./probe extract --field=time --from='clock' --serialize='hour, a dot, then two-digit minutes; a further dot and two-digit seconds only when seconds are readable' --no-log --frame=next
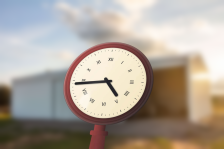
4.44
